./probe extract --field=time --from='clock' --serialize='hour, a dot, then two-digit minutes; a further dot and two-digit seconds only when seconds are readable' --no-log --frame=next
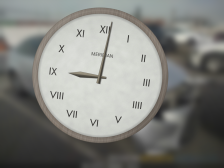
9.01
